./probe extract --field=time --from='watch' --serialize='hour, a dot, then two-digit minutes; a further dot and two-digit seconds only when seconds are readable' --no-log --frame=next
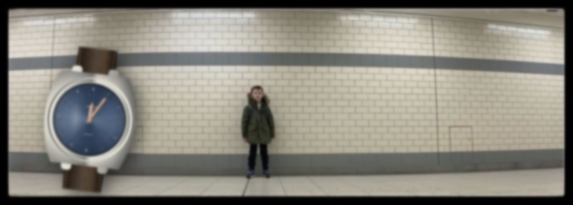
12.05
